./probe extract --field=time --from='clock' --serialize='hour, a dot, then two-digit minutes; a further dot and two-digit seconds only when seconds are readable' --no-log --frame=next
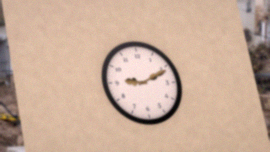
9.11
